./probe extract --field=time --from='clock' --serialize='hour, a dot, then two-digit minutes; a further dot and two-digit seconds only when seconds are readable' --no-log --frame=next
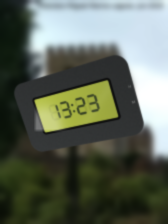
13.23
